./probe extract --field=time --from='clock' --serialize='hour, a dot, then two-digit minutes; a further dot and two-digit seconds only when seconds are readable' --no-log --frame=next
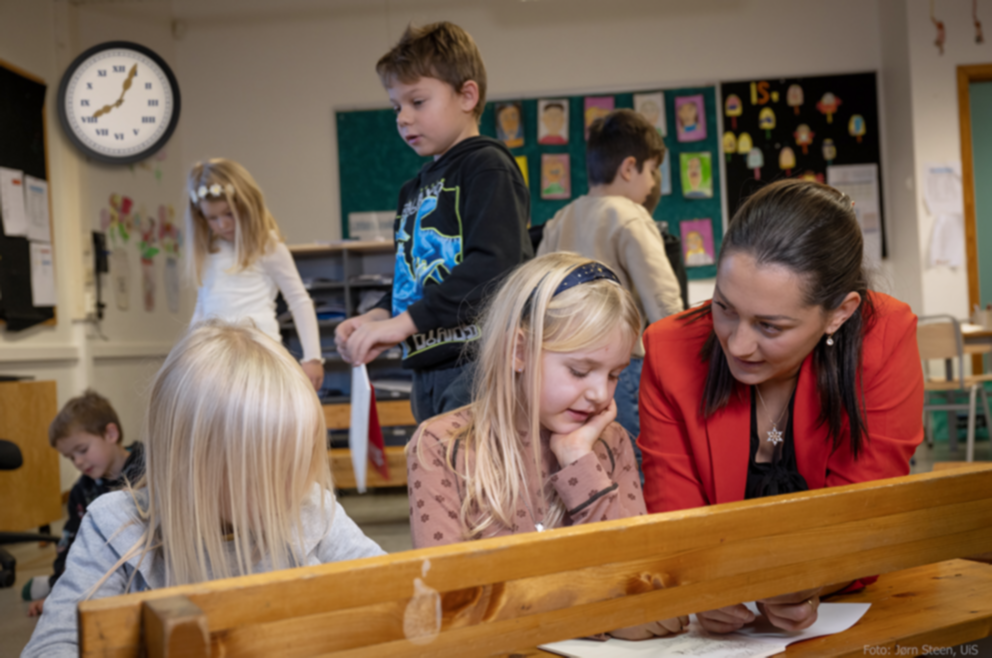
8.04
